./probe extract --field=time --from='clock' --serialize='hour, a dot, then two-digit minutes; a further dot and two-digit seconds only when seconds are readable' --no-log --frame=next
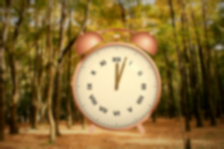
12.03
